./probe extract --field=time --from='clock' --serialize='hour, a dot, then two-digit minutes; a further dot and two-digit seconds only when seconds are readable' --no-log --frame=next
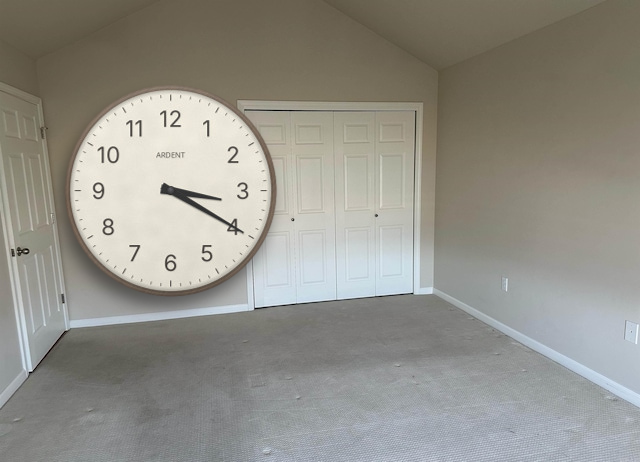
3.20
